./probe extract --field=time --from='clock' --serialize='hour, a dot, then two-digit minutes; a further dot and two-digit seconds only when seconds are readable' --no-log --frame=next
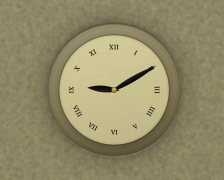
9.10
